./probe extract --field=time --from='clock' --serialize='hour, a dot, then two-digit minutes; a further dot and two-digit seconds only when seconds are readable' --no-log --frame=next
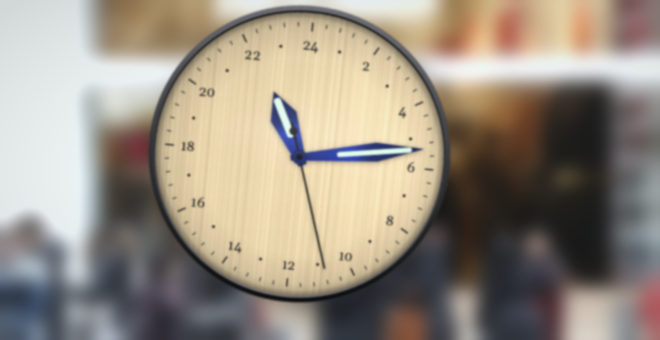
22.13.27
